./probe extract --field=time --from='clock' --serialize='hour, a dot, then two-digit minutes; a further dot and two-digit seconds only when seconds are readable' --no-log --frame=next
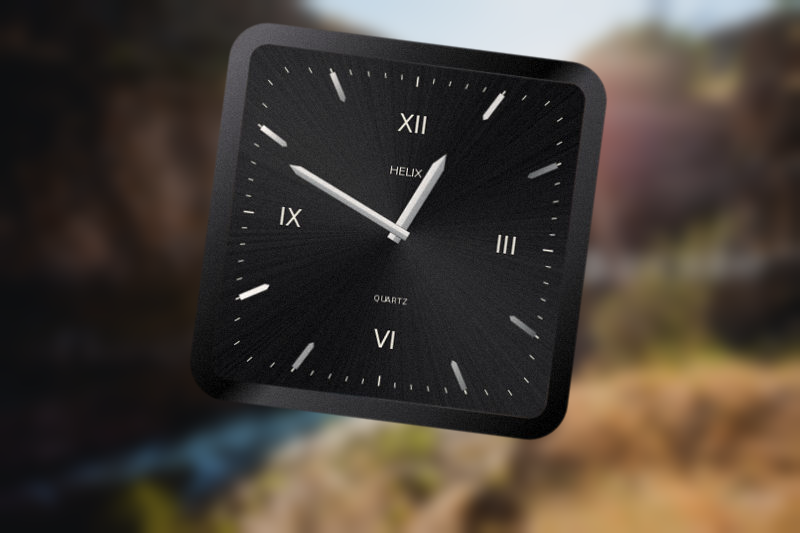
12.49
